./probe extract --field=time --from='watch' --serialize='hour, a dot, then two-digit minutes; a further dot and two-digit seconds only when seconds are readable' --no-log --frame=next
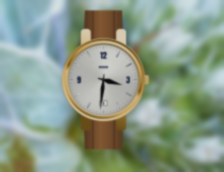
3.31
